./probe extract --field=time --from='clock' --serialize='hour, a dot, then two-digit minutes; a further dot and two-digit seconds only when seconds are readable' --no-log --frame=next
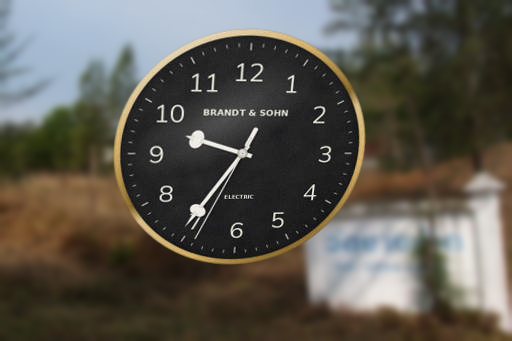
9.35.34
